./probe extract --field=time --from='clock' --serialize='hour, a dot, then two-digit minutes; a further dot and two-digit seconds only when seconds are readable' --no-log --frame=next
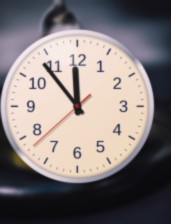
11.53.38
